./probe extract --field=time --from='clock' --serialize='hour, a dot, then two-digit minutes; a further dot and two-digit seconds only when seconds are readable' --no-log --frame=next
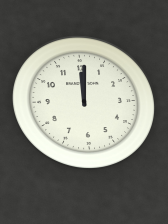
12.01
